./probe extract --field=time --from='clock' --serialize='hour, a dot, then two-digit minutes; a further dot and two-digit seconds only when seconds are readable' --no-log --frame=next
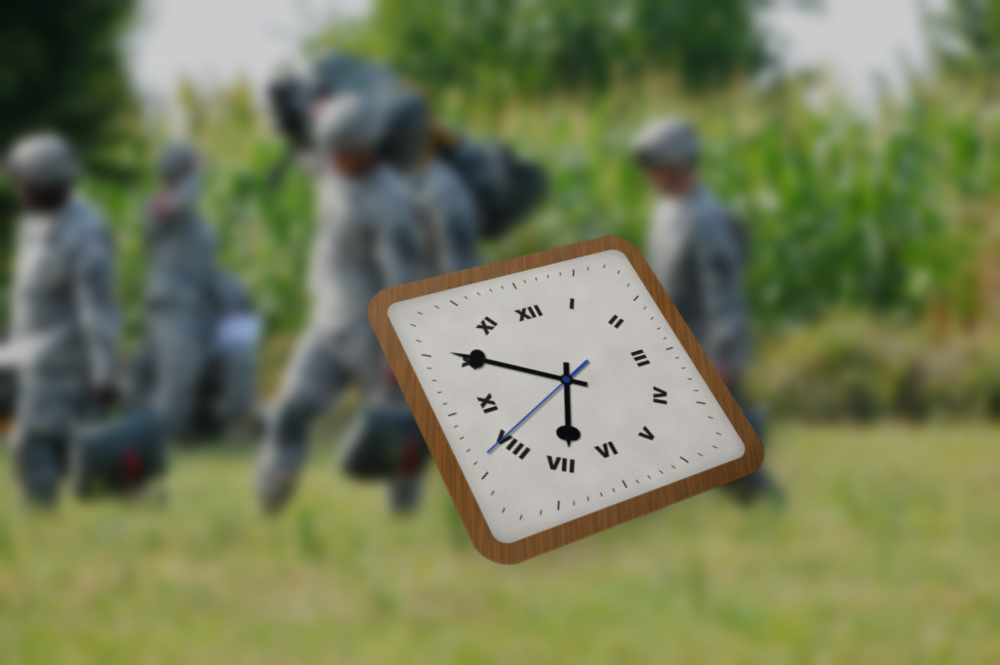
6.50.41
